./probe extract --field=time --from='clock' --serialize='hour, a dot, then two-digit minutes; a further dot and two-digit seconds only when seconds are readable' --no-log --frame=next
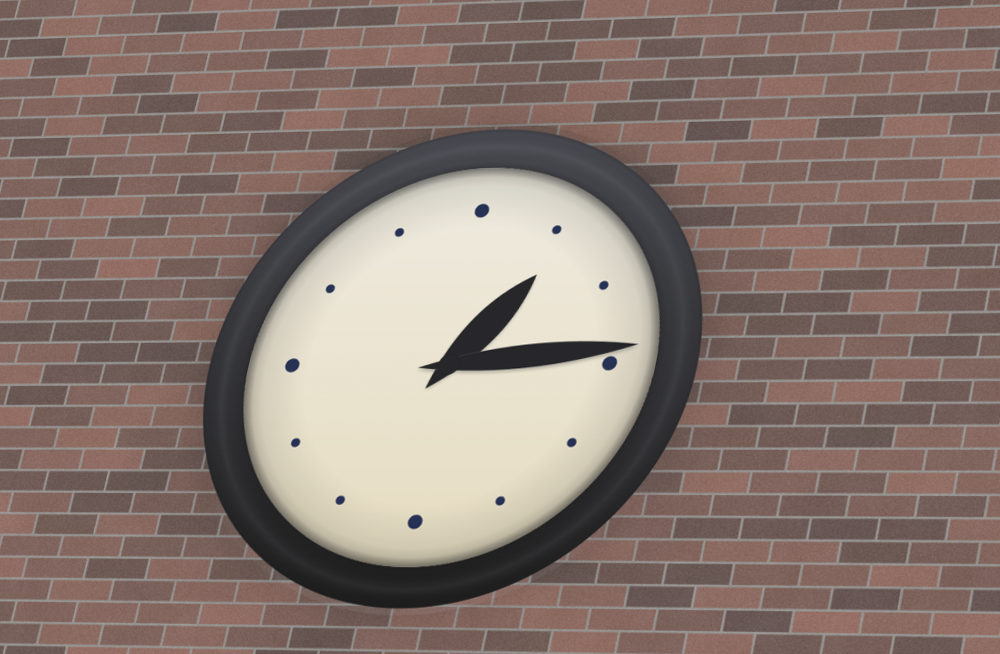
1.14
